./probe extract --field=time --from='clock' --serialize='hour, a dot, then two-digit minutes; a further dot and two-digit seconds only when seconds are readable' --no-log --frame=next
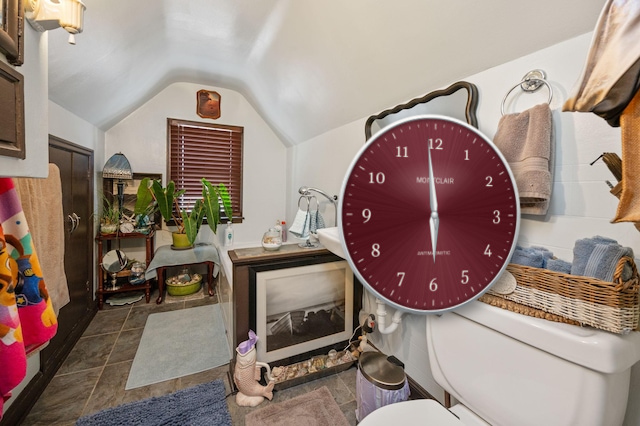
5.59
